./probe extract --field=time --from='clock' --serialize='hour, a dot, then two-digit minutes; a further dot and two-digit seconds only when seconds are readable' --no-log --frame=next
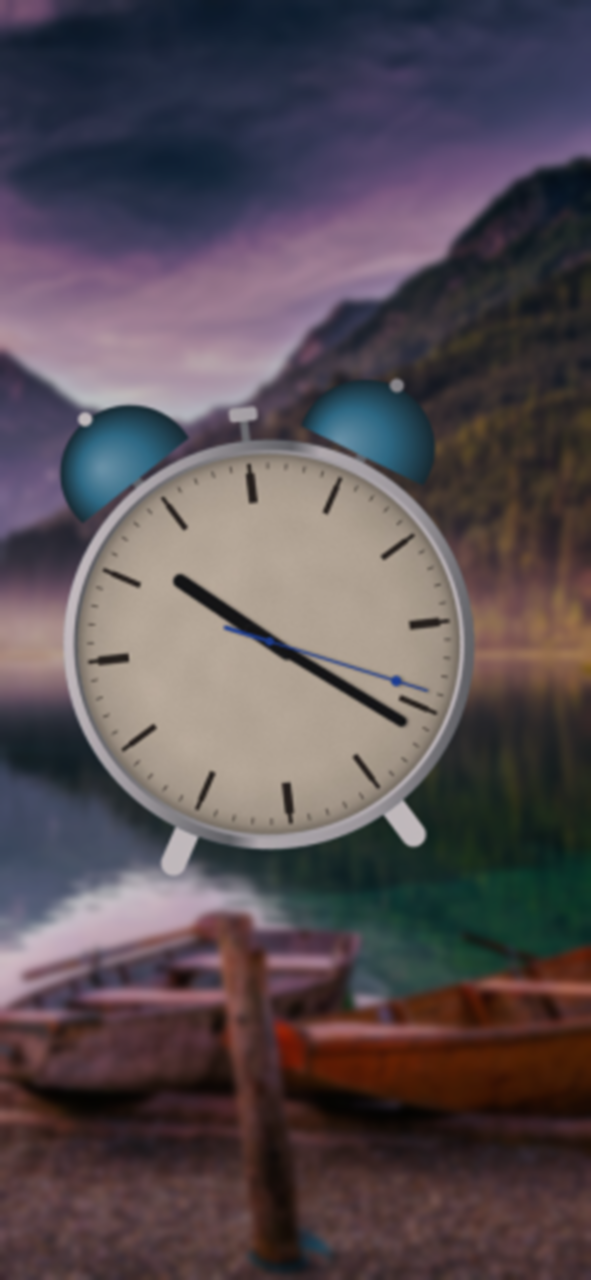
10.21.19
